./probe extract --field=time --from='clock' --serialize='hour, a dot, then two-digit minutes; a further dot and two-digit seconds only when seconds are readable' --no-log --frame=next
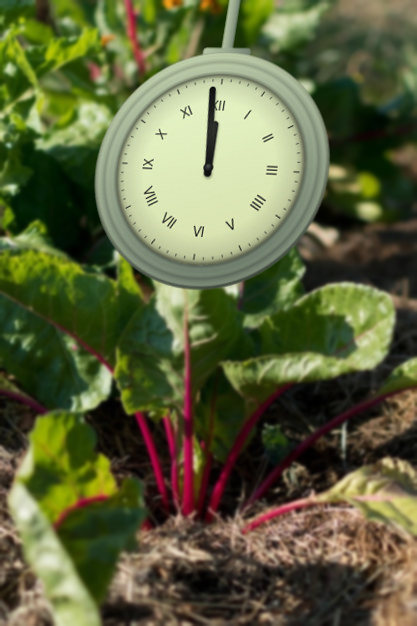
11.59
